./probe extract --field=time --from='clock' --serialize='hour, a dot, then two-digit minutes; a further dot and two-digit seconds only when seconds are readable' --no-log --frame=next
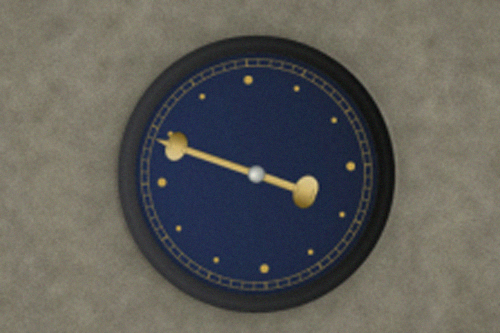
3.49
